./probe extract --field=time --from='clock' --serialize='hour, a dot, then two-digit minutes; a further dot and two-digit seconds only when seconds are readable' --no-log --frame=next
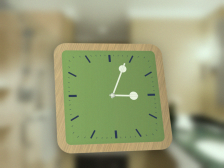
3.04
